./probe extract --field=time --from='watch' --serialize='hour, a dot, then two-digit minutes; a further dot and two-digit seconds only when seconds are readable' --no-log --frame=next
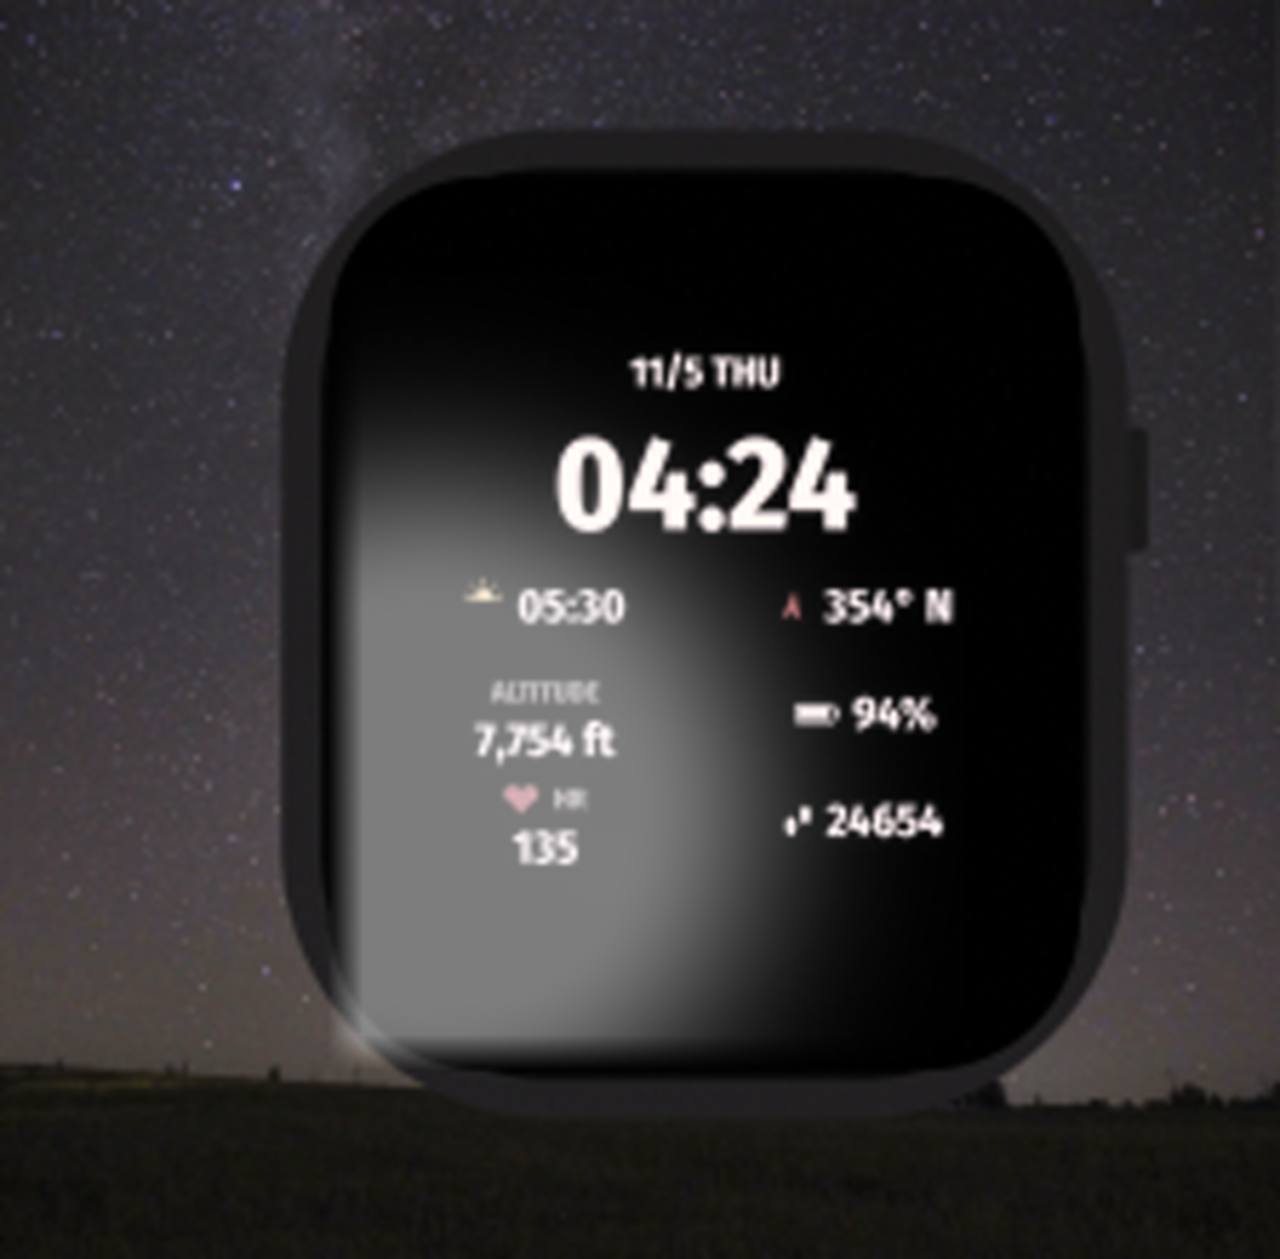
4.24
